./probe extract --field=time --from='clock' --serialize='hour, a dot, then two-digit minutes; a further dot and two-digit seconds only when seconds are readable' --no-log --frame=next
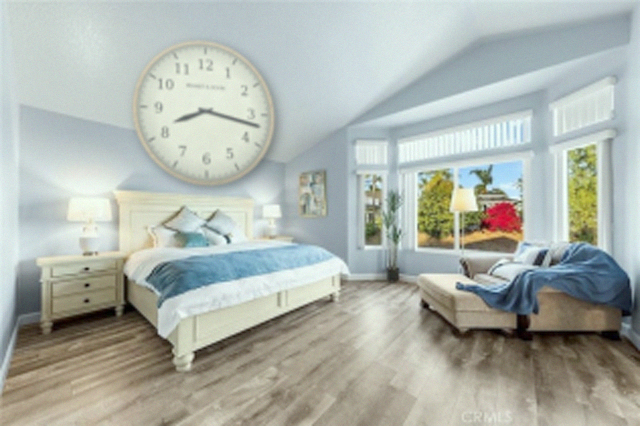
8.17
